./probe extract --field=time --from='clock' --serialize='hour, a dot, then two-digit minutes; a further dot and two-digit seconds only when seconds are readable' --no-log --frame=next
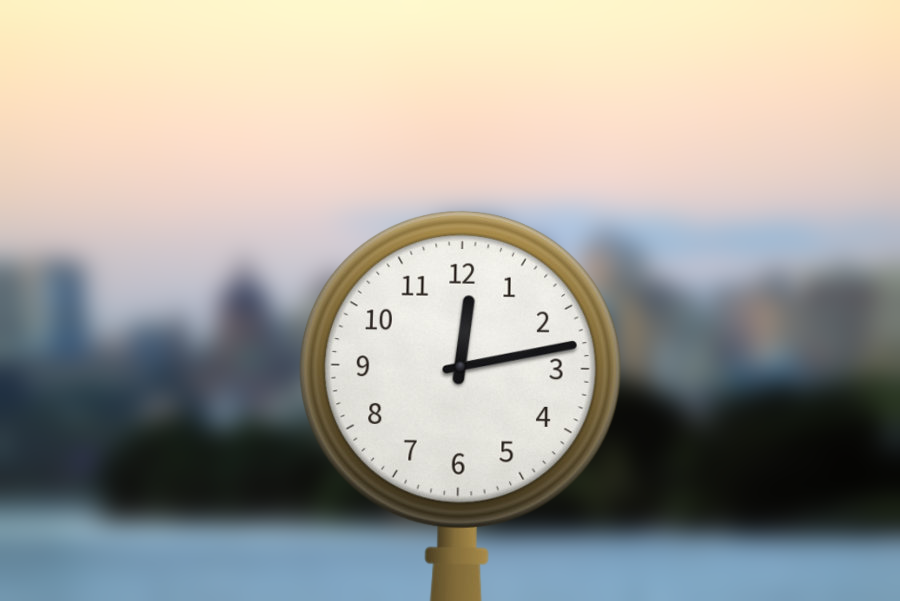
12.13
